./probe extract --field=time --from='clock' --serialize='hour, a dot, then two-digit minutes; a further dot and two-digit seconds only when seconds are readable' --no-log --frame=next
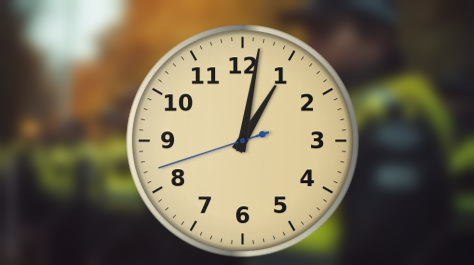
1.01.42
